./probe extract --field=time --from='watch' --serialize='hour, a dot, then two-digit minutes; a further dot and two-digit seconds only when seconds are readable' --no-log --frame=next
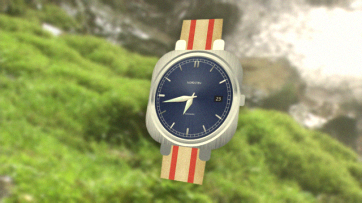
6.43
